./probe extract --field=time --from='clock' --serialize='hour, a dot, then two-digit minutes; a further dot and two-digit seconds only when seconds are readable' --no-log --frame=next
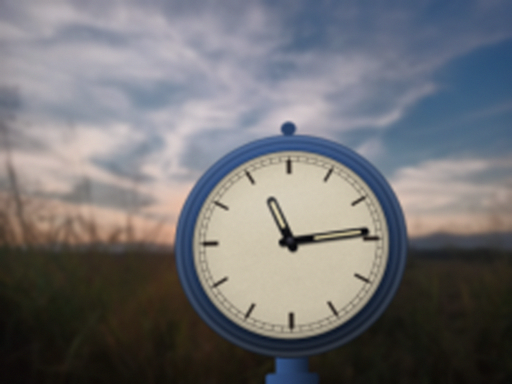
11.14
